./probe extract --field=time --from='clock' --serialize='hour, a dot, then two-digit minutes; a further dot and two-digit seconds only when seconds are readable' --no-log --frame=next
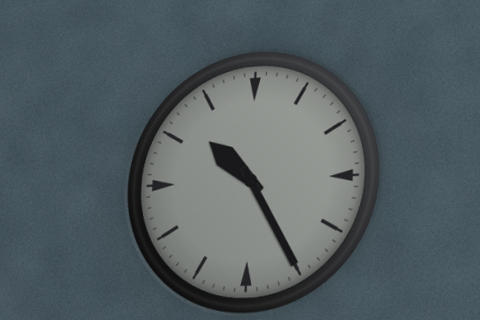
10.25
